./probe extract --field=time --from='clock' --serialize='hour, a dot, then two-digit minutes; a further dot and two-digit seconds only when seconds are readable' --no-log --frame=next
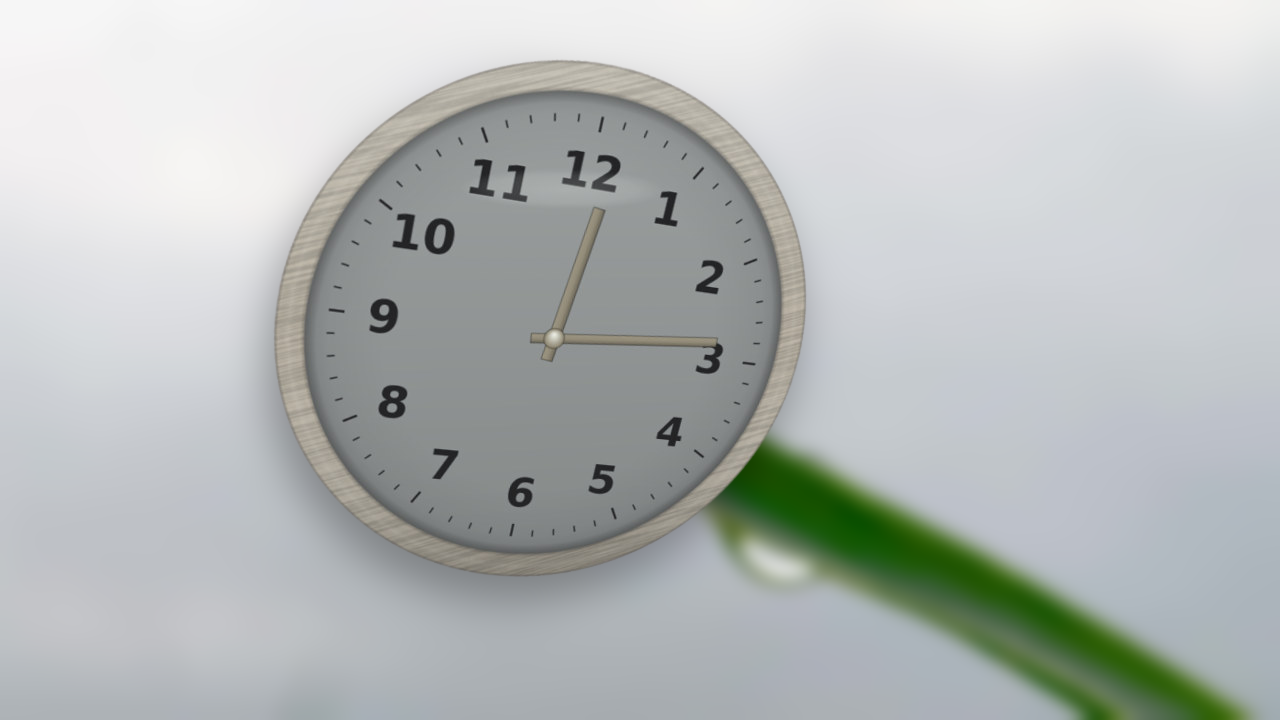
12.14
